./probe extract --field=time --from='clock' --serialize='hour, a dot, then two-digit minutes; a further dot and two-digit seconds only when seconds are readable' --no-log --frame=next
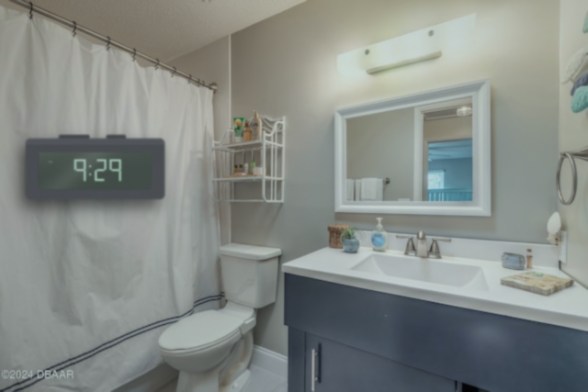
9.29
